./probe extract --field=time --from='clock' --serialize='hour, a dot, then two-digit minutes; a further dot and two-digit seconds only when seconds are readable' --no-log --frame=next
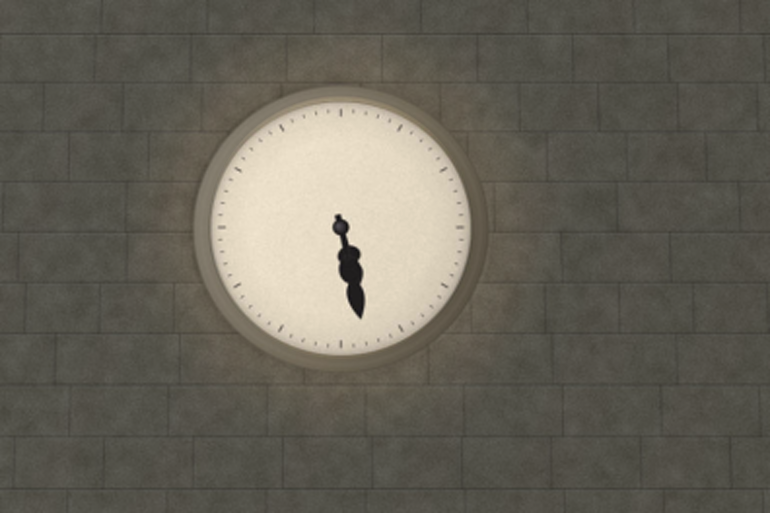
5.28
